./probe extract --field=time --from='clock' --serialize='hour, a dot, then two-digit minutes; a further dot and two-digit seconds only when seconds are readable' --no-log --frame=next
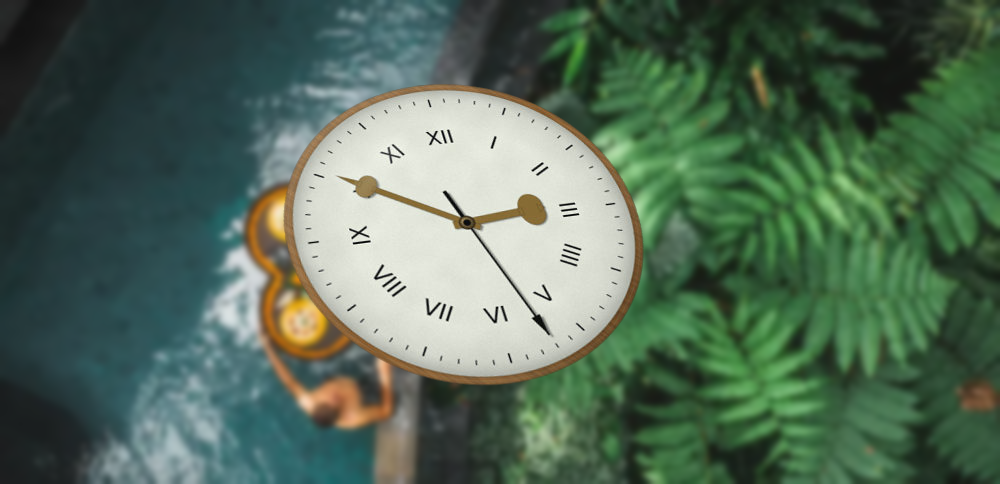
2.50.27
